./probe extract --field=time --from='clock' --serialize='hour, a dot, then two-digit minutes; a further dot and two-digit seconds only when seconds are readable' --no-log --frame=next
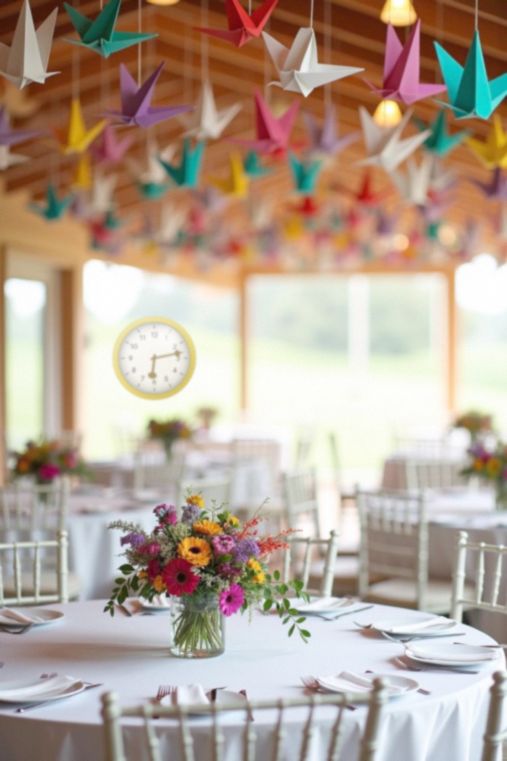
6.13
